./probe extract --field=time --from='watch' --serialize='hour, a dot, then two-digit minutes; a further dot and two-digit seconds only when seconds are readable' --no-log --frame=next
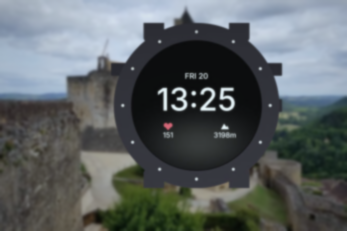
13.25
